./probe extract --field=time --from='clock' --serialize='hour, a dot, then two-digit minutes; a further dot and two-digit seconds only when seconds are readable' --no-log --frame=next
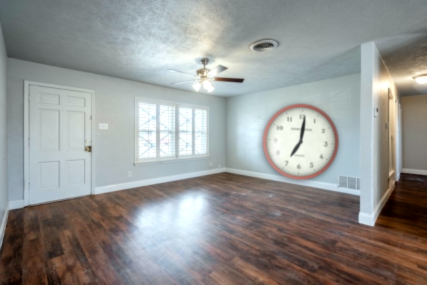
7.01
